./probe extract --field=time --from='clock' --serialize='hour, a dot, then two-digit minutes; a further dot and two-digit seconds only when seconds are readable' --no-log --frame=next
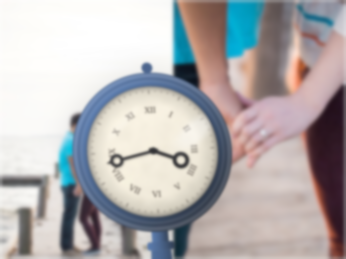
3.43
